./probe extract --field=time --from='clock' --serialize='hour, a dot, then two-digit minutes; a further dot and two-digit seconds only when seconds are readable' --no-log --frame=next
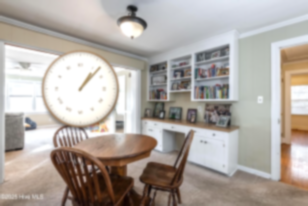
1.07
